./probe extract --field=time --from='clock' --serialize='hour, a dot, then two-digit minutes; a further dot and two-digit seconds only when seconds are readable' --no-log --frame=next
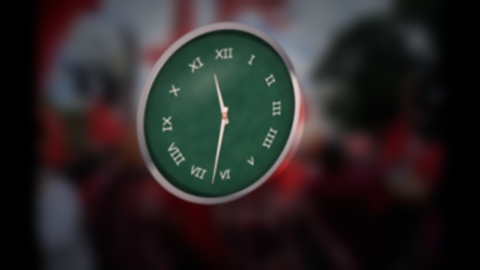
11.32
